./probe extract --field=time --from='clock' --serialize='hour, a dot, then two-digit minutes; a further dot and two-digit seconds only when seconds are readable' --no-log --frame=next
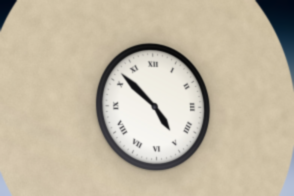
4.52
